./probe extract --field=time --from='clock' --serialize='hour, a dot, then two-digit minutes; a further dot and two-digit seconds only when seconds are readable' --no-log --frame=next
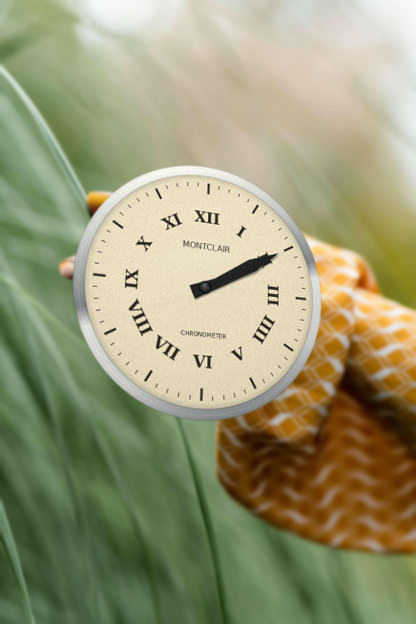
2.10
